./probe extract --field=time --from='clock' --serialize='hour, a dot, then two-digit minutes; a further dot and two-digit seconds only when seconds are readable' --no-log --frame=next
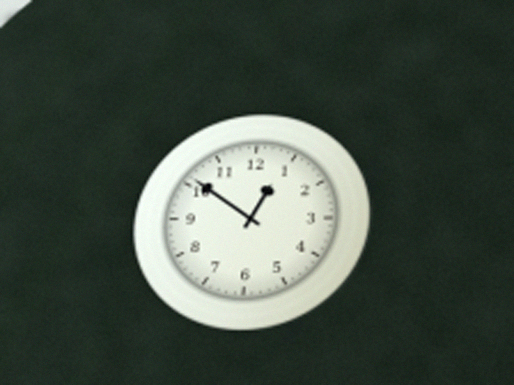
12.51
